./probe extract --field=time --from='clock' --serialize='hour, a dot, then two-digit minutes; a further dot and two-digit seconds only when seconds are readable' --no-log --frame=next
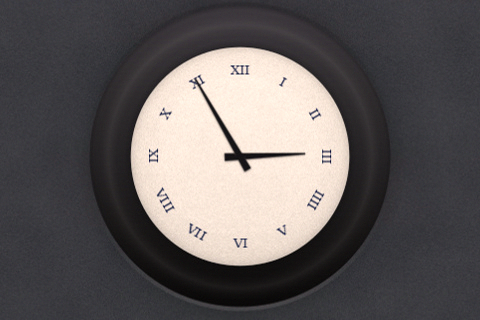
2.55
